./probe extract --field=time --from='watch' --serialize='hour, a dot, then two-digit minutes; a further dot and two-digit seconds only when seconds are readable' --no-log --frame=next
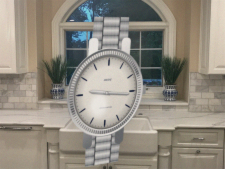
9.16
